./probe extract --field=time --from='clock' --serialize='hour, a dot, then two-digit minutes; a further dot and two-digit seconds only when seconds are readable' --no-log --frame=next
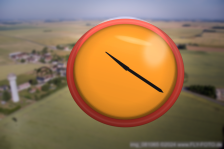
10.21
